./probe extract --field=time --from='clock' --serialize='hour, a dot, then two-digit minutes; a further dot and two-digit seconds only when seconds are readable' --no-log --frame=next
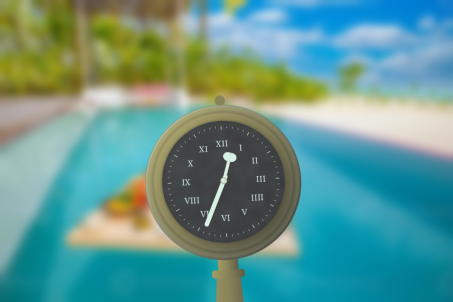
12.34
